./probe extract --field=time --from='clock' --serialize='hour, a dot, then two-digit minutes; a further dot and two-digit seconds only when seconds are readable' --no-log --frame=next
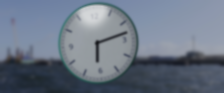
6.13
